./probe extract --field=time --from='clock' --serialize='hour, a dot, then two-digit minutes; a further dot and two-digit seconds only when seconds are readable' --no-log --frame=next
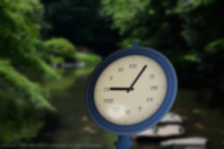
9.05
